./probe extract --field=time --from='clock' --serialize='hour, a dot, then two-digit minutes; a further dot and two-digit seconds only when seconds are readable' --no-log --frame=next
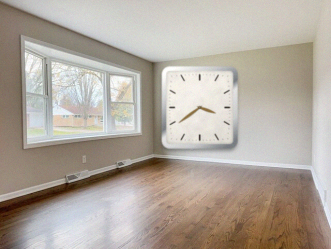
3.39
